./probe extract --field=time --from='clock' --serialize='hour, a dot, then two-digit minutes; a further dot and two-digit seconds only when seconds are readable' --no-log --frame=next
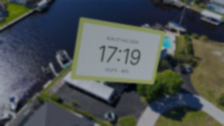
17.19
